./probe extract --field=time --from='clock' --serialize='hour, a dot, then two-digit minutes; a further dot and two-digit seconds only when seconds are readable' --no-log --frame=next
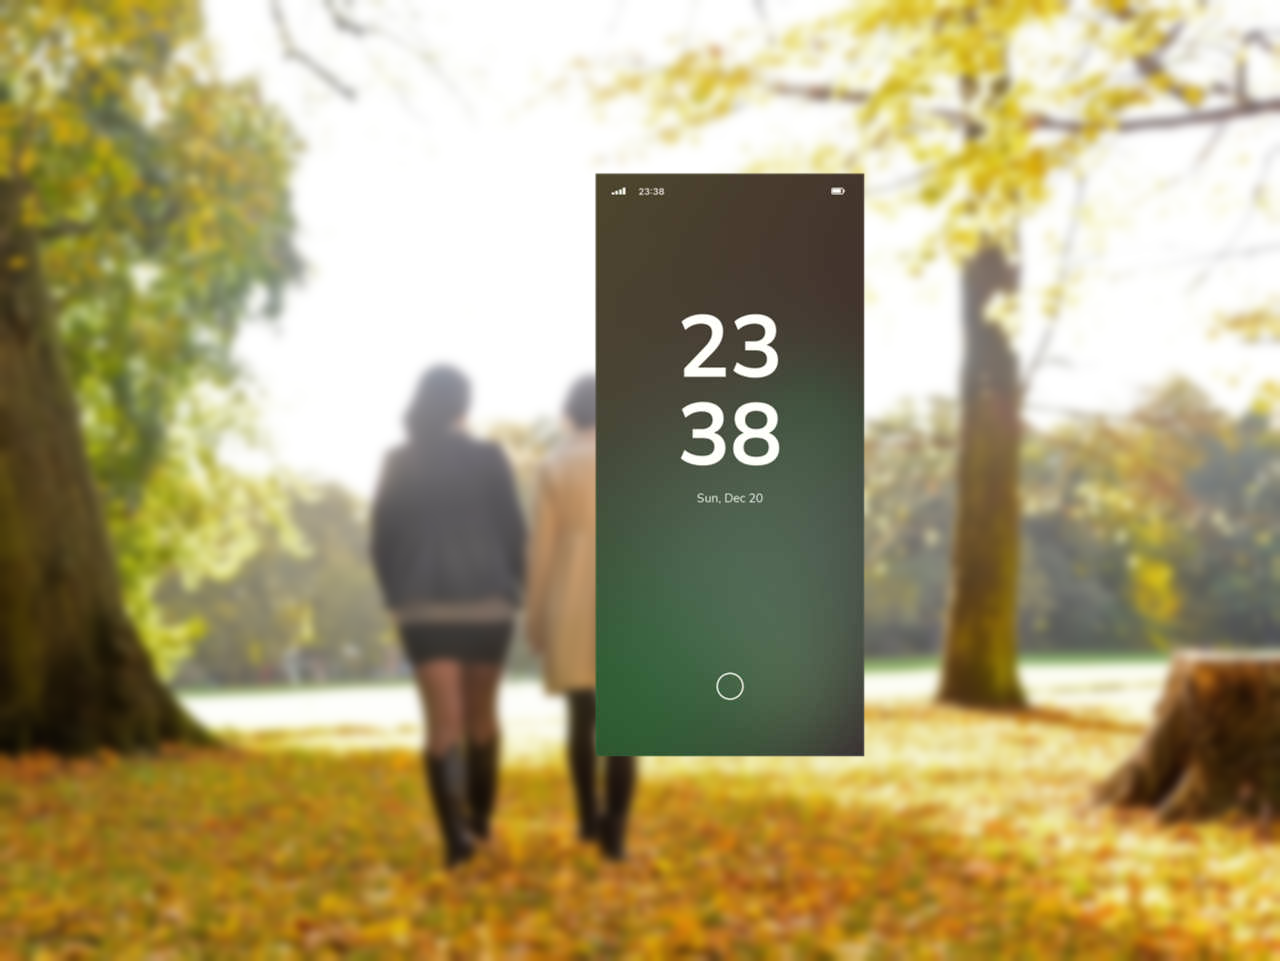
23.38
